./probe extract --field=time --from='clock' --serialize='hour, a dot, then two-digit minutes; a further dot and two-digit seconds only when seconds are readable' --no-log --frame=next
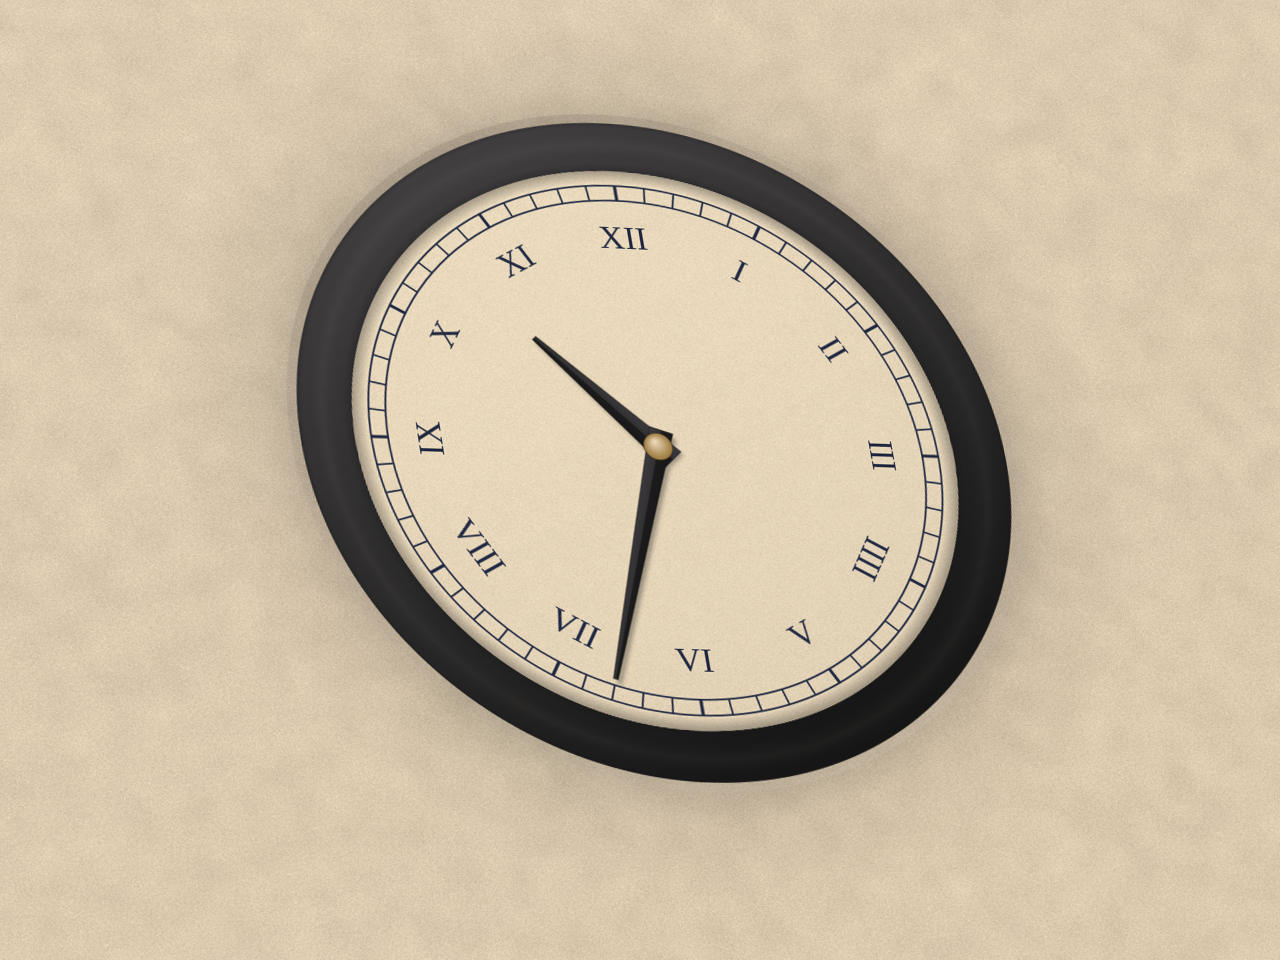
10.33
